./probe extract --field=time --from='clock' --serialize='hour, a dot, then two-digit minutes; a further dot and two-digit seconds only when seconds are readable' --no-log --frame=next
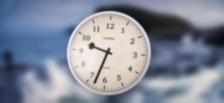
9.33
